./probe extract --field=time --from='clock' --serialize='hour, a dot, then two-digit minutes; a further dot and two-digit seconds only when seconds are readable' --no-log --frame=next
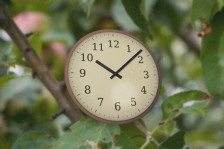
10.08
